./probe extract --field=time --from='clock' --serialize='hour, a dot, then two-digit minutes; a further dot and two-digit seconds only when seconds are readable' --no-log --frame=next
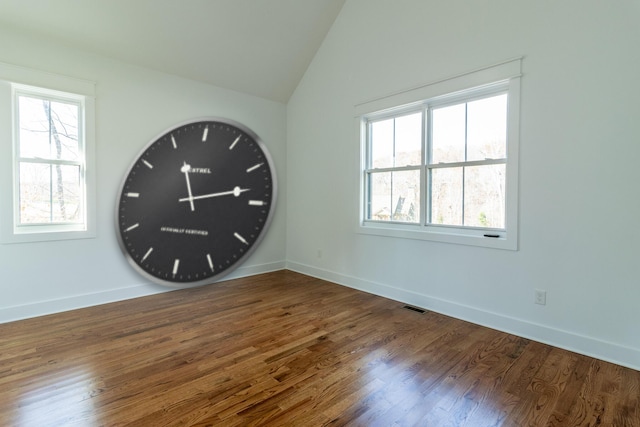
11.13
